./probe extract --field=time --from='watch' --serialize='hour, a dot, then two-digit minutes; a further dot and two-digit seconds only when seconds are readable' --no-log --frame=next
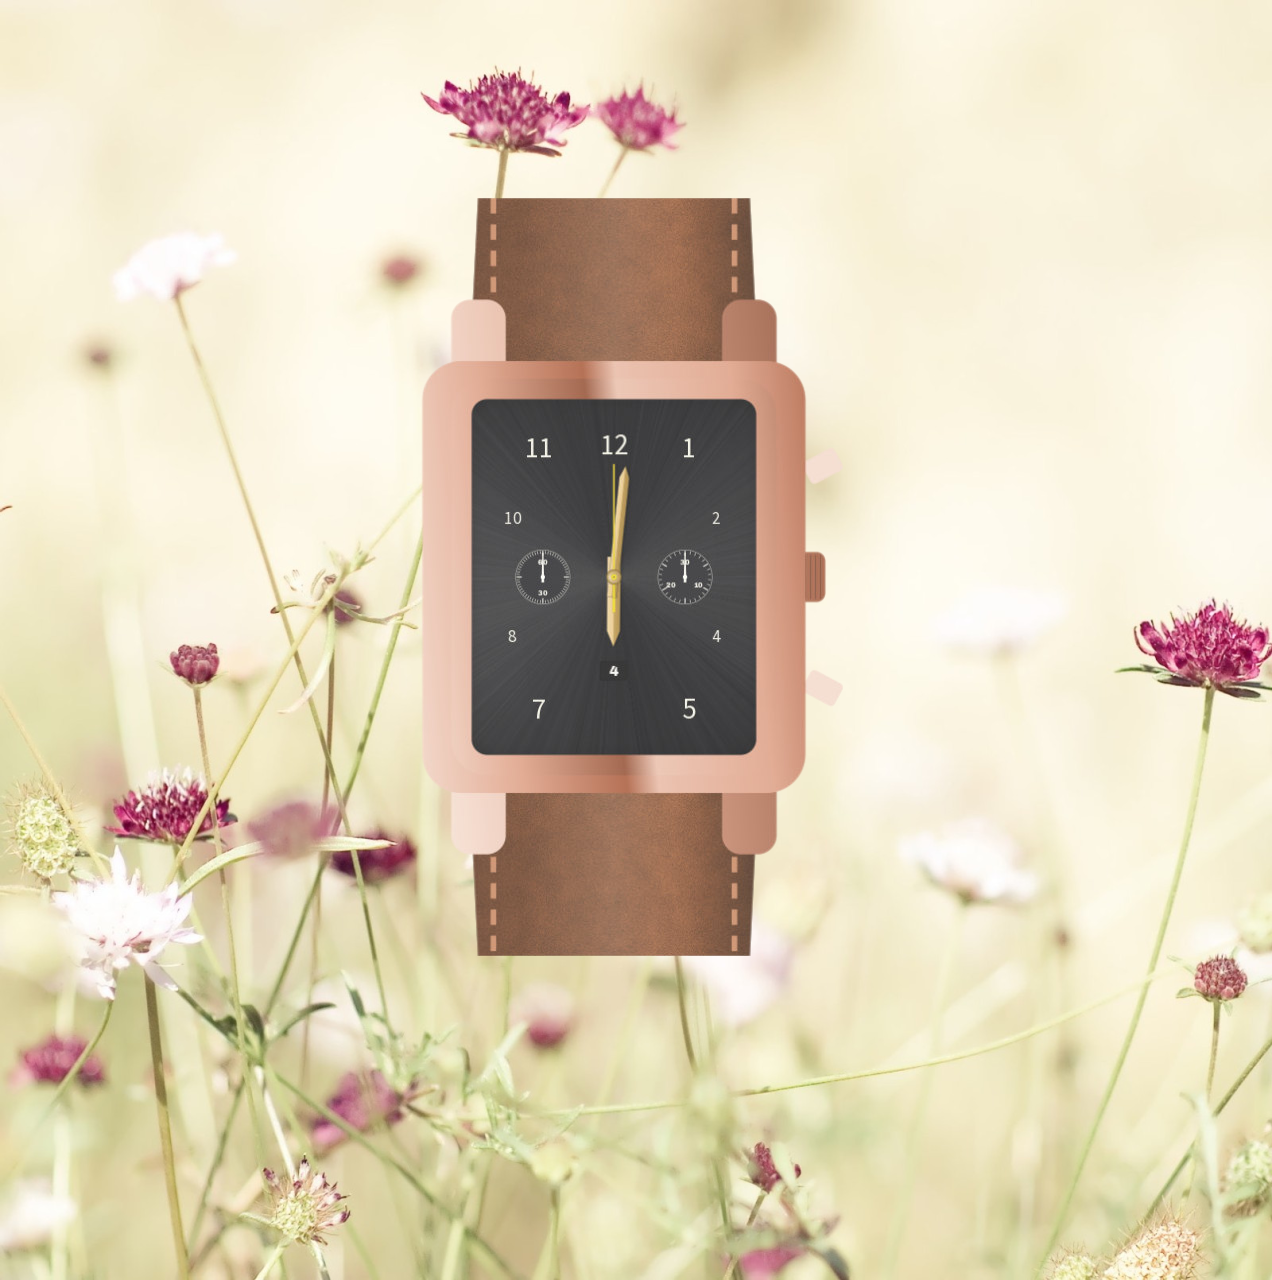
6.01
